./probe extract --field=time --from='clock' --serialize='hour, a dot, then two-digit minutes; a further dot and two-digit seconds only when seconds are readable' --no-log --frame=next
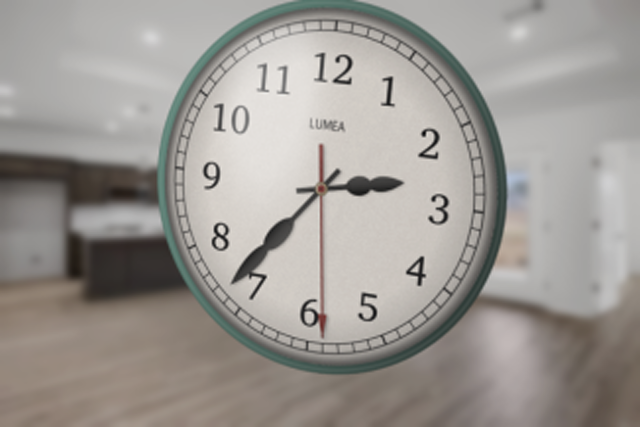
2.36.29
